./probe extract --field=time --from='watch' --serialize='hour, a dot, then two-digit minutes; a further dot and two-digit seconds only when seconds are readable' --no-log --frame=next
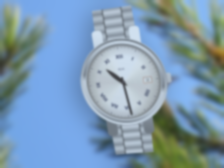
10.29
